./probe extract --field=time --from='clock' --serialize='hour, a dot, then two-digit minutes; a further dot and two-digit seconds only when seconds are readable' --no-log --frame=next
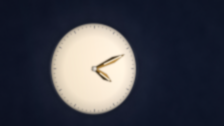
4.11
